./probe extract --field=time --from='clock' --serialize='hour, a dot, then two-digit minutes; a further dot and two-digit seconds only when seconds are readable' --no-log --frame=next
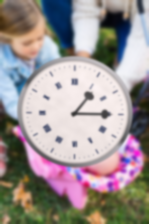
1.15
